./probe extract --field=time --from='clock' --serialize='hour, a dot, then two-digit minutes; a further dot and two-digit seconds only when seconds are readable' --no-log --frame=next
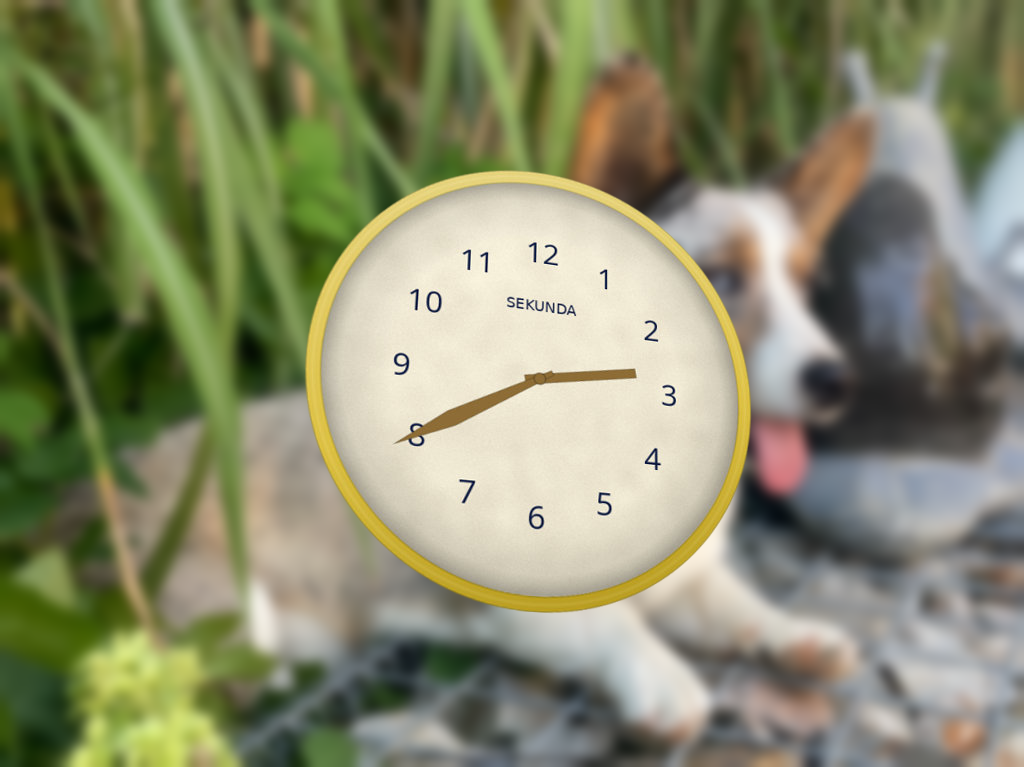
2.40
